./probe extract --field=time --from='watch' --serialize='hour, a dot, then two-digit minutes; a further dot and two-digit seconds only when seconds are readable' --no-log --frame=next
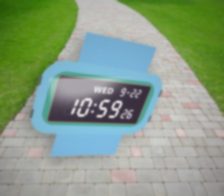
10.59
